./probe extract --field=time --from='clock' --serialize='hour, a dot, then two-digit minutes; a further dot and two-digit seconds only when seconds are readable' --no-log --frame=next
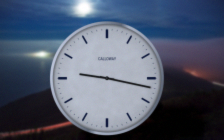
9.17
